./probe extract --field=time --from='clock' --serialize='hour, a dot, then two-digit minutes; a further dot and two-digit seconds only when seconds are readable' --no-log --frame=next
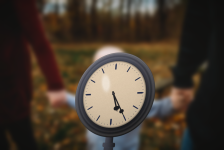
5.25
